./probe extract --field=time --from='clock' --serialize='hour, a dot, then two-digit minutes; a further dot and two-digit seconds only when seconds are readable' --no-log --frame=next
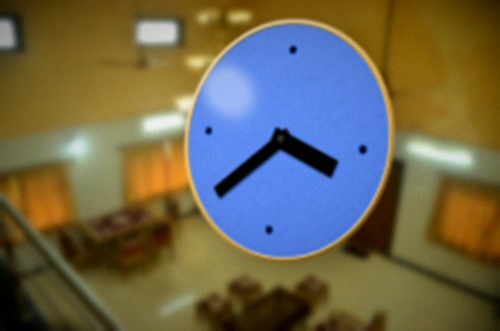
3.38
